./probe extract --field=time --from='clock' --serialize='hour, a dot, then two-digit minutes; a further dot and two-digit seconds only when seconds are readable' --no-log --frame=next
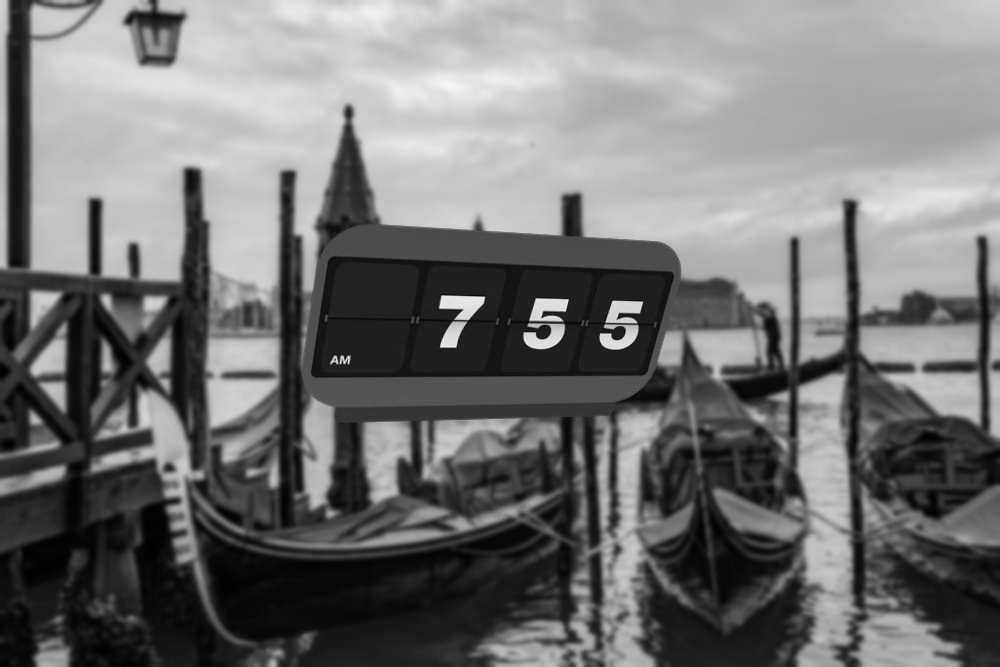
7.55
